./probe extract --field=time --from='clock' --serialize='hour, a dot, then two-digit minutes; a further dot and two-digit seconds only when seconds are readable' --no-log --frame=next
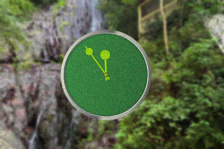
11.54
